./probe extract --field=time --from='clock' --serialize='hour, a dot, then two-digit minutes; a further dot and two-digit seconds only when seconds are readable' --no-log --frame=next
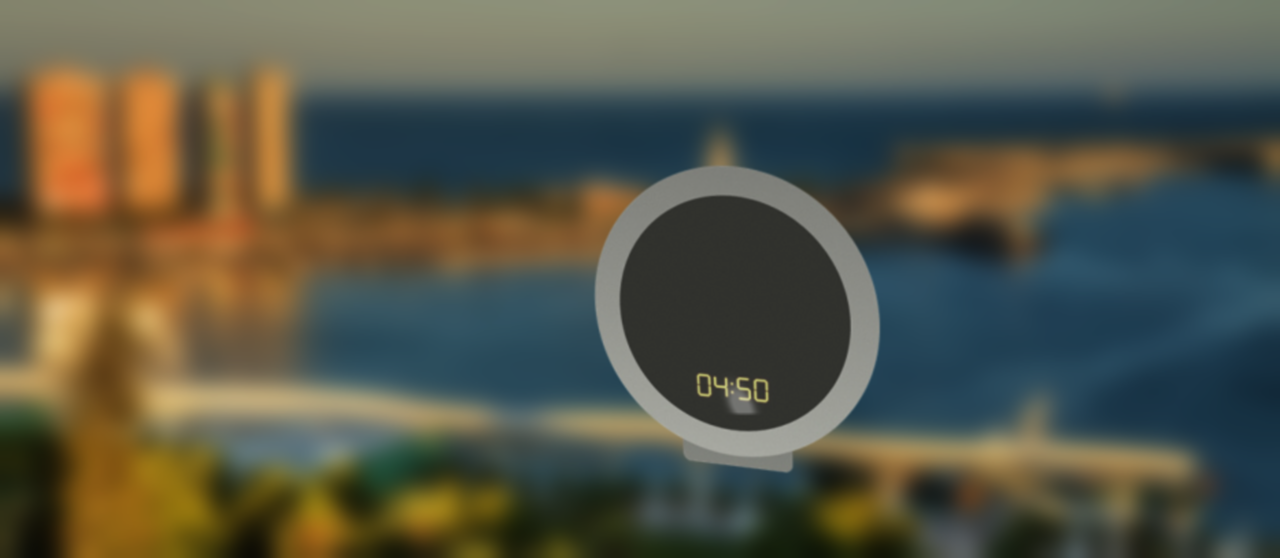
4.50
